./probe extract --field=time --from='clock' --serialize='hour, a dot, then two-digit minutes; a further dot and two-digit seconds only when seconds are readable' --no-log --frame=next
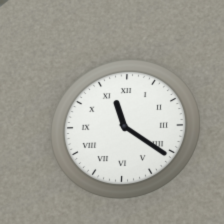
11.21
